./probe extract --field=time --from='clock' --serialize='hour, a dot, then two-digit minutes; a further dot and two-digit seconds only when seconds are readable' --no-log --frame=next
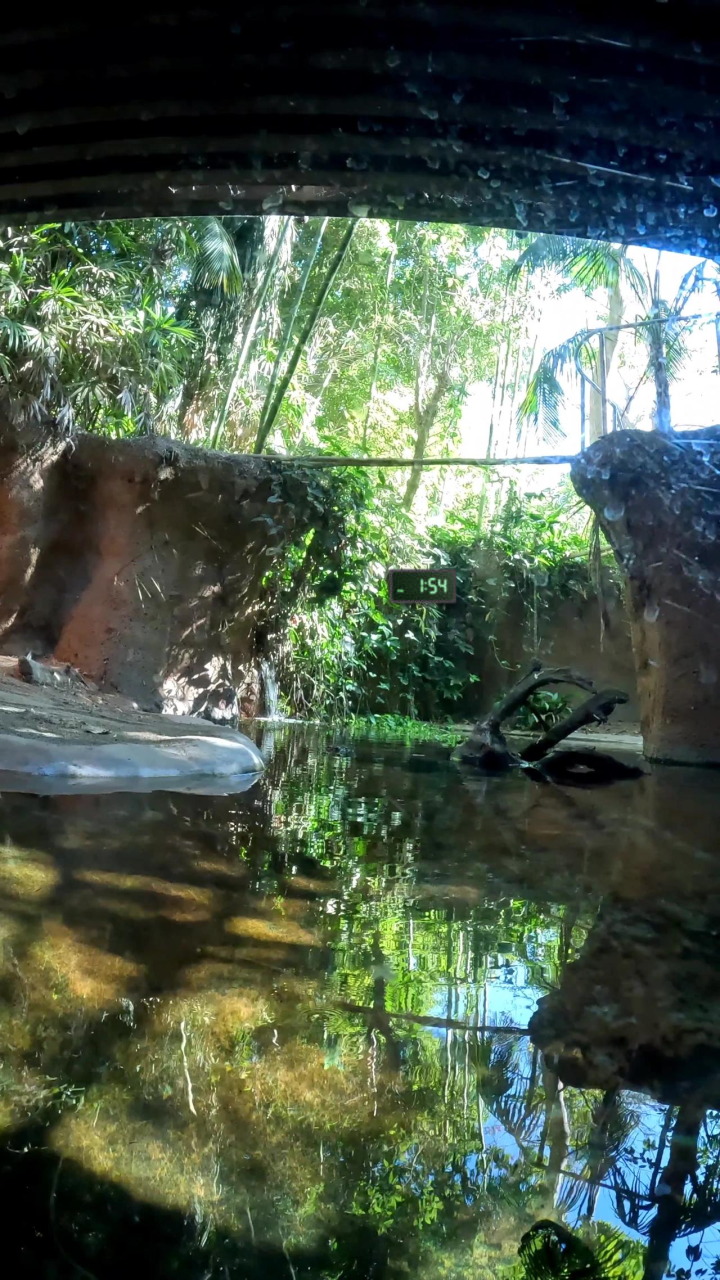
1.54
